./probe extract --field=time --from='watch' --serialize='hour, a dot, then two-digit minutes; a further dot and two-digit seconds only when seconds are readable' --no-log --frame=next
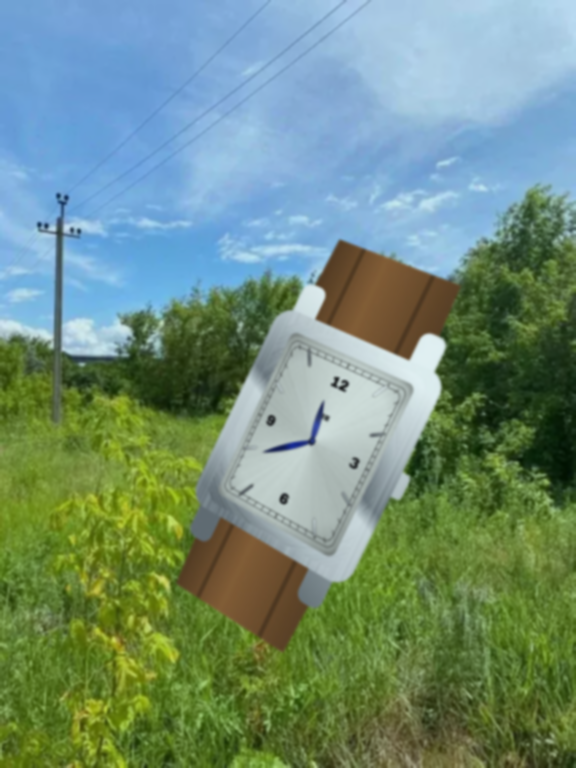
11.39
